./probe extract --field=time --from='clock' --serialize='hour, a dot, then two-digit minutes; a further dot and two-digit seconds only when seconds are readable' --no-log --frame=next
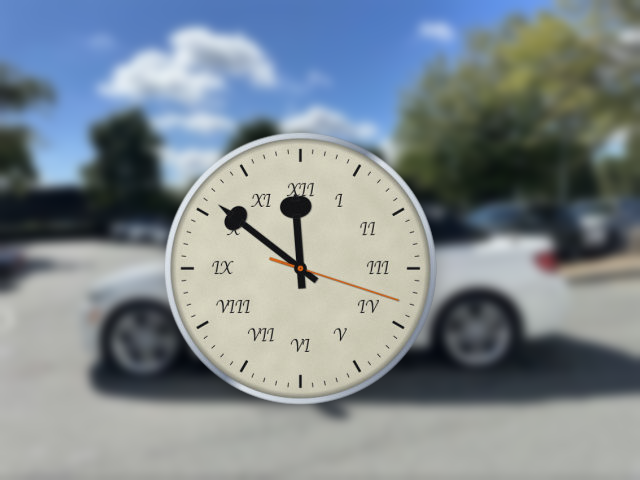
11.51.18
